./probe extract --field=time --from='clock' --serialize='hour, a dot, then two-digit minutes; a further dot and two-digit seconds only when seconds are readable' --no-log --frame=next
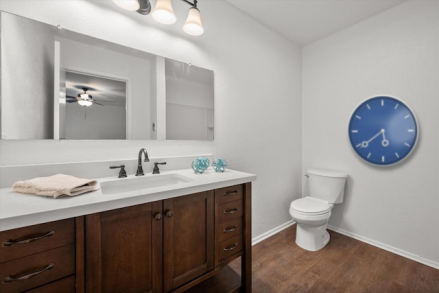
5.39
